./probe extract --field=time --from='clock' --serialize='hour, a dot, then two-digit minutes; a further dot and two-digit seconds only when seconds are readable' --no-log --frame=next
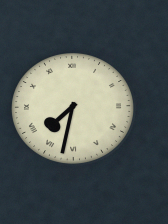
7.32
